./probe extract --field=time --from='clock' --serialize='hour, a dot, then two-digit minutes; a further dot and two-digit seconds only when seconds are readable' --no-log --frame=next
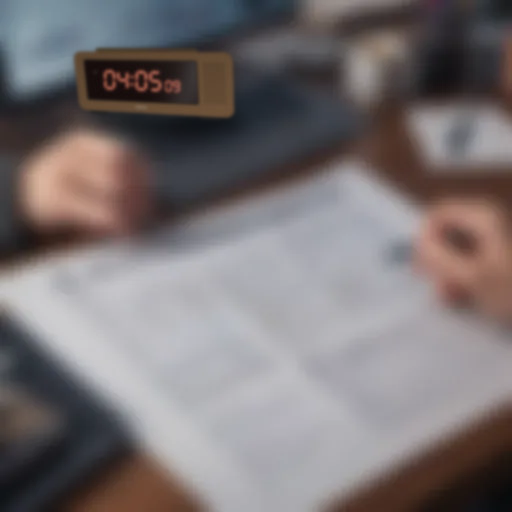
4.05
